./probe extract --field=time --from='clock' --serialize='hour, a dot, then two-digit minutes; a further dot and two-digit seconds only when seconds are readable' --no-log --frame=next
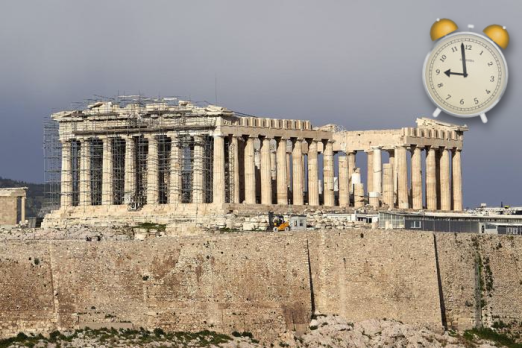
8.58
